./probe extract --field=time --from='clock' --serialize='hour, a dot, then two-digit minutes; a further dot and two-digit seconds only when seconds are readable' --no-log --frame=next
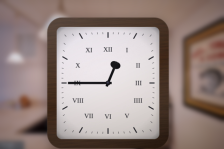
12.45
